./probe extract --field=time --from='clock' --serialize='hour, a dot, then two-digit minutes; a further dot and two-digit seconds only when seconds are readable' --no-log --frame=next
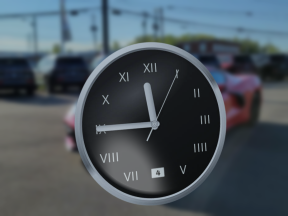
11.45.05
